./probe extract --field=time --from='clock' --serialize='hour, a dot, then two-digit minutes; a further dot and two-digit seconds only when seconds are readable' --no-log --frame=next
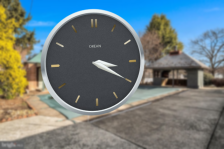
3.20
